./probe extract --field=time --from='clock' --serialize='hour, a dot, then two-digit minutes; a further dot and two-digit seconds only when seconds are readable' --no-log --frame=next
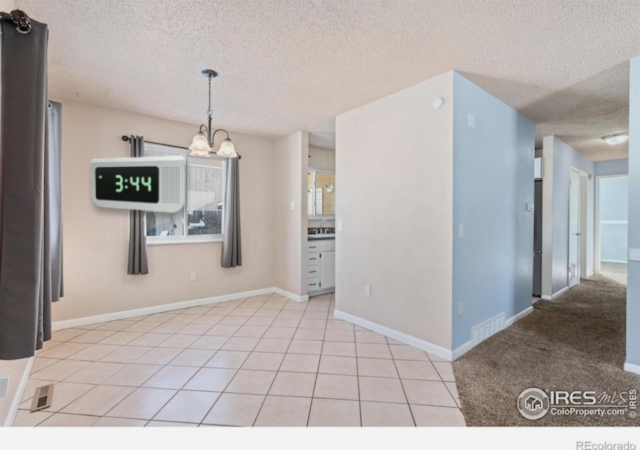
3.44
